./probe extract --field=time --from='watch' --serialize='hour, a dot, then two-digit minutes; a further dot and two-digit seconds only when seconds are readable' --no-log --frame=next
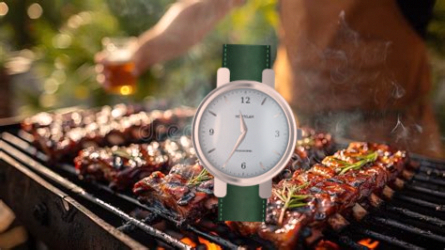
11.35
